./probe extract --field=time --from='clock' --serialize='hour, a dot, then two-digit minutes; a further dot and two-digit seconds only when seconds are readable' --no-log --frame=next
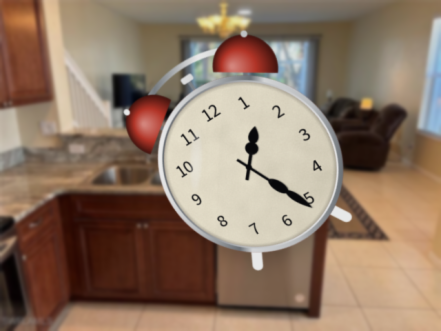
1.26
